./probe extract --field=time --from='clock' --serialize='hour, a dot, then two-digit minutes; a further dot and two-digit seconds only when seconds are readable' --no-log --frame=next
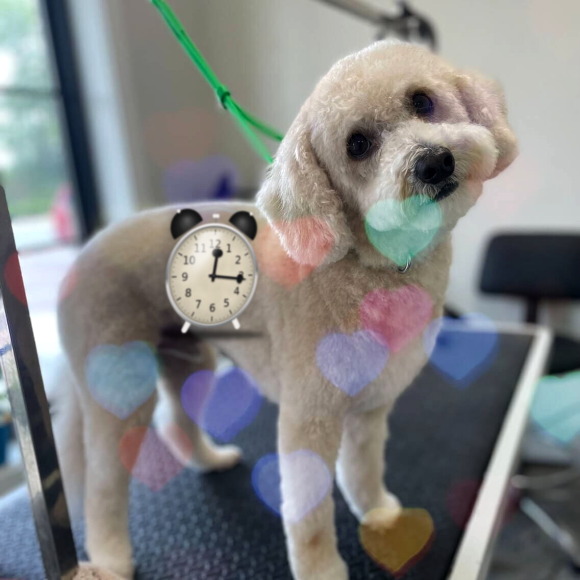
12.16
